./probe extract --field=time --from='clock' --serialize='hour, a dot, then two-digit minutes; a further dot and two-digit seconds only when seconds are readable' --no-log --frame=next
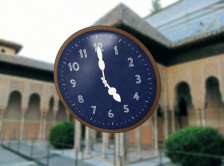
5.00
